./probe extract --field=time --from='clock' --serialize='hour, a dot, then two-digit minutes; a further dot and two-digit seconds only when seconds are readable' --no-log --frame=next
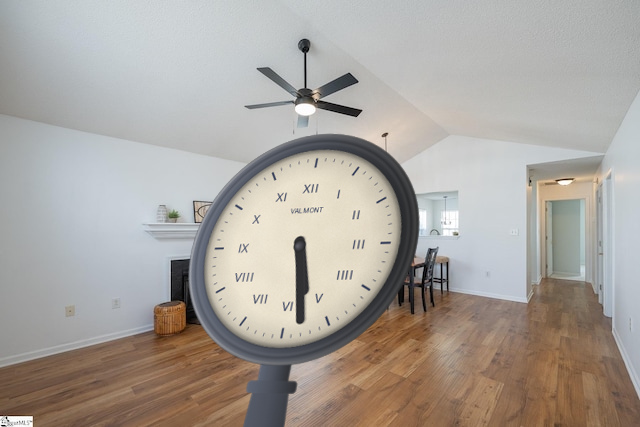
5.28
